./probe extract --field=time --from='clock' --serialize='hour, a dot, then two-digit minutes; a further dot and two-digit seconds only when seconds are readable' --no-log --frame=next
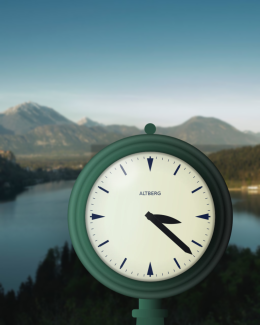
3.22
